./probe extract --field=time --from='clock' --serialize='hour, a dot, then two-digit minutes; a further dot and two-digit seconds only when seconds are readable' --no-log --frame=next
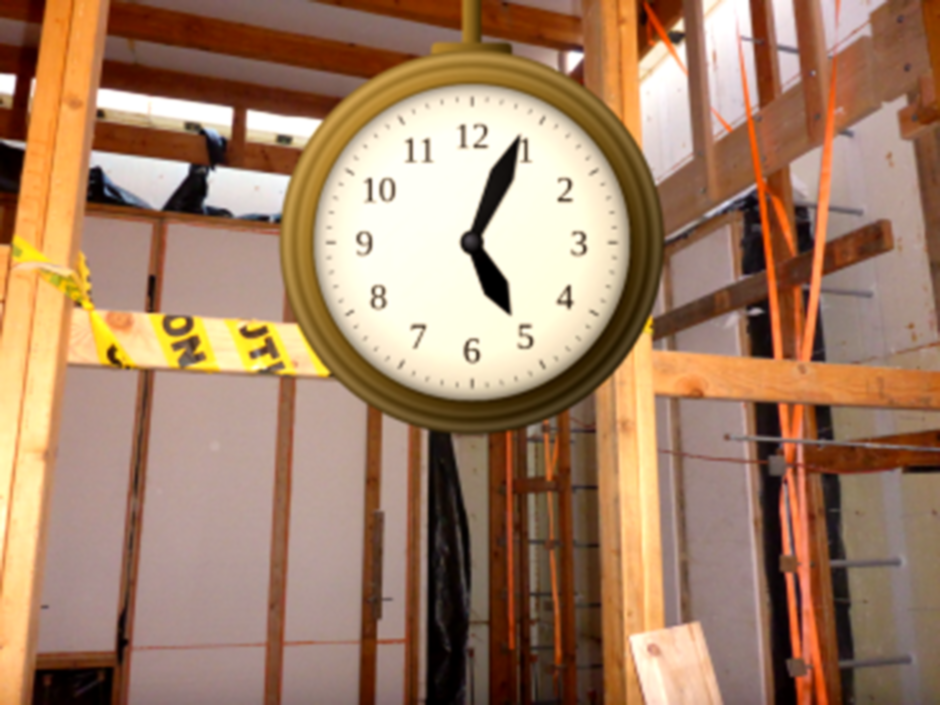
5.04
